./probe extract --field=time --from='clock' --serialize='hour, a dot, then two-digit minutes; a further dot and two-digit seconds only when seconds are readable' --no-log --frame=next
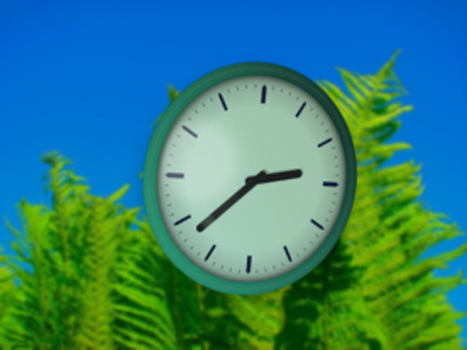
2.38
